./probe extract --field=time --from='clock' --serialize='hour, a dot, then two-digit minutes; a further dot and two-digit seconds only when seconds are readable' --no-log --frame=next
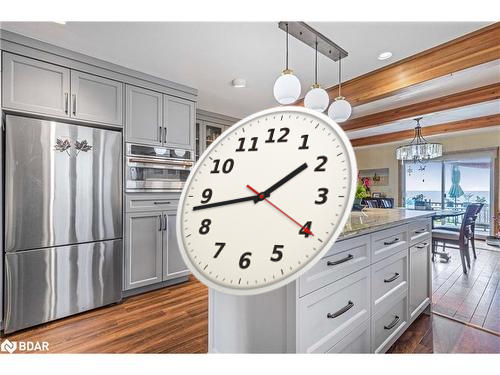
1.43.20
